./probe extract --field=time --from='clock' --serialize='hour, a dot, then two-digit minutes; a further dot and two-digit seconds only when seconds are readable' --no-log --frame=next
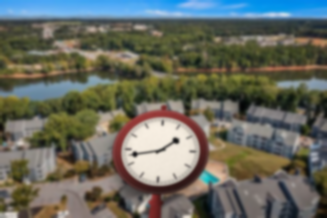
1.43
